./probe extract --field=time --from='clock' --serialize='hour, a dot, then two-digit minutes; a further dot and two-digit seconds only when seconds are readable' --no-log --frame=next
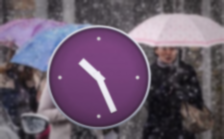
10.26
